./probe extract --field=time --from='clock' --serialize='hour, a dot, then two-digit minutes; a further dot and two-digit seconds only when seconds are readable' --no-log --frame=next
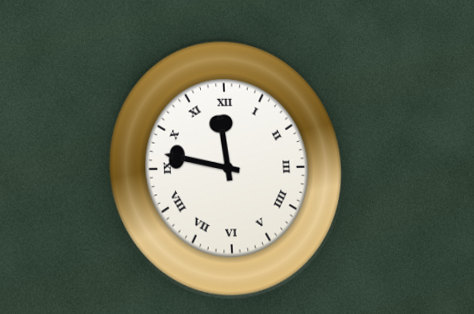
11.47
